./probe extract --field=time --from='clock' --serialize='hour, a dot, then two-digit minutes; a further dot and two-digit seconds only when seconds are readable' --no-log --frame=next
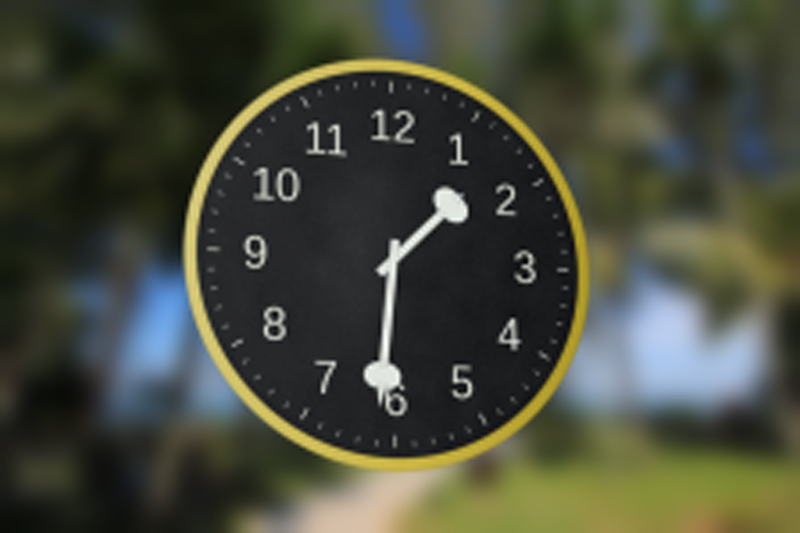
1.31
